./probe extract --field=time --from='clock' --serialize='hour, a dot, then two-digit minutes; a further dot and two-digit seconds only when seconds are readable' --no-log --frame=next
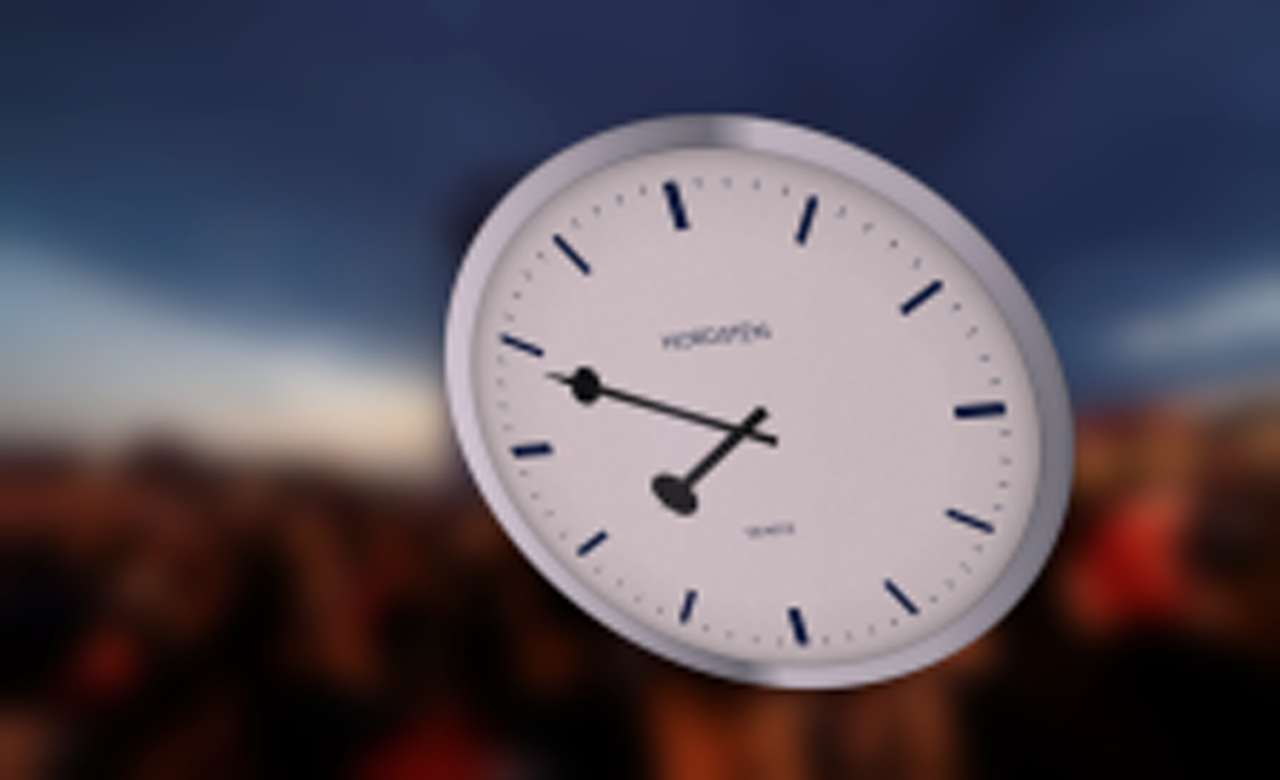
7.49
